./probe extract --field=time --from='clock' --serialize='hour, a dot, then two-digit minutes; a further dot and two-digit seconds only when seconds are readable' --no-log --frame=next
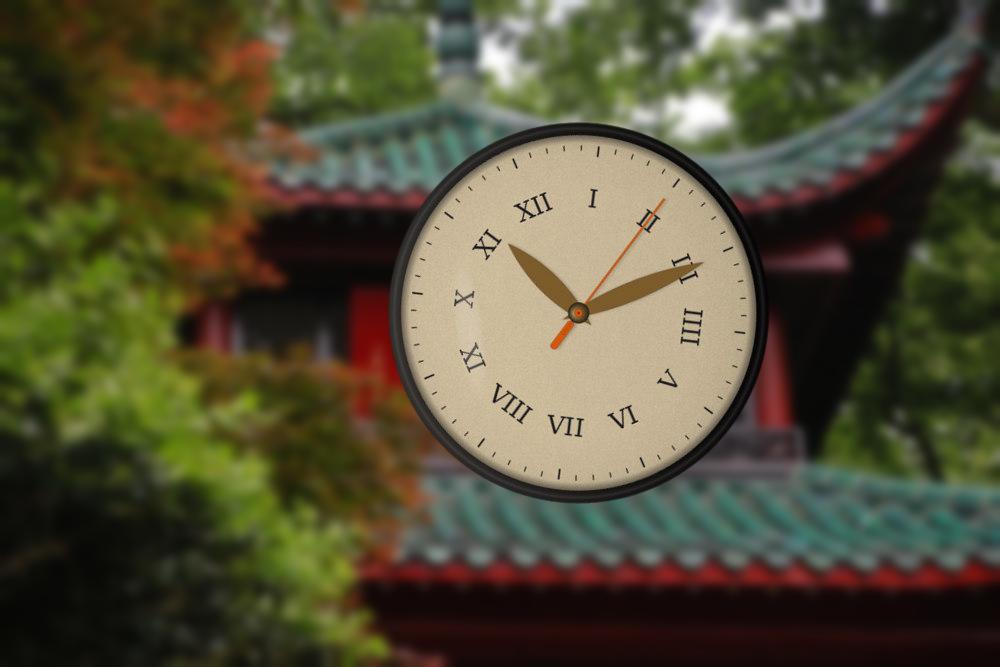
11.15.10
